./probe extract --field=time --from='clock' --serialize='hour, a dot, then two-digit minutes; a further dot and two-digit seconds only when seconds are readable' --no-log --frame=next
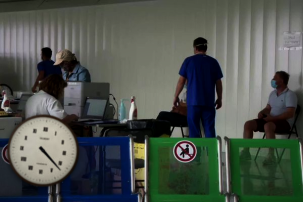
4.22
